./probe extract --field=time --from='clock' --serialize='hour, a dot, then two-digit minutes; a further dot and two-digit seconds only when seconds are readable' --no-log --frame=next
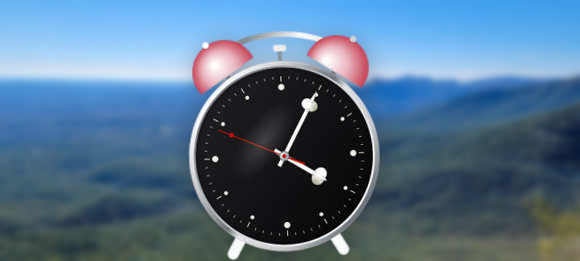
4.04.49
